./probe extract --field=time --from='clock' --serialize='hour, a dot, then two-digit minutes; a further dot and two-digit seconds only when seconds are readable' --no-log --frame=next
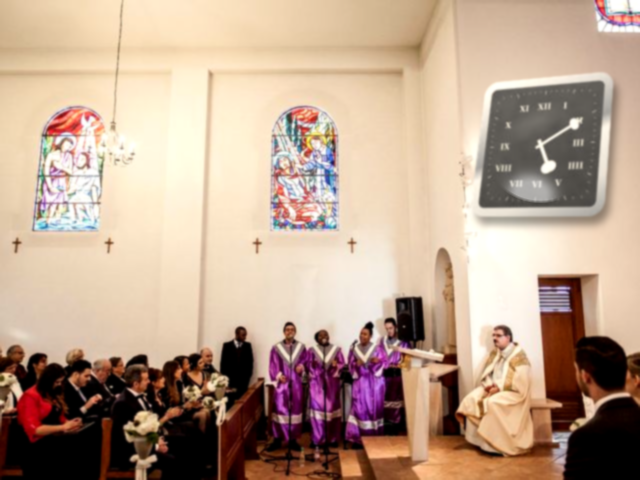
5.10
